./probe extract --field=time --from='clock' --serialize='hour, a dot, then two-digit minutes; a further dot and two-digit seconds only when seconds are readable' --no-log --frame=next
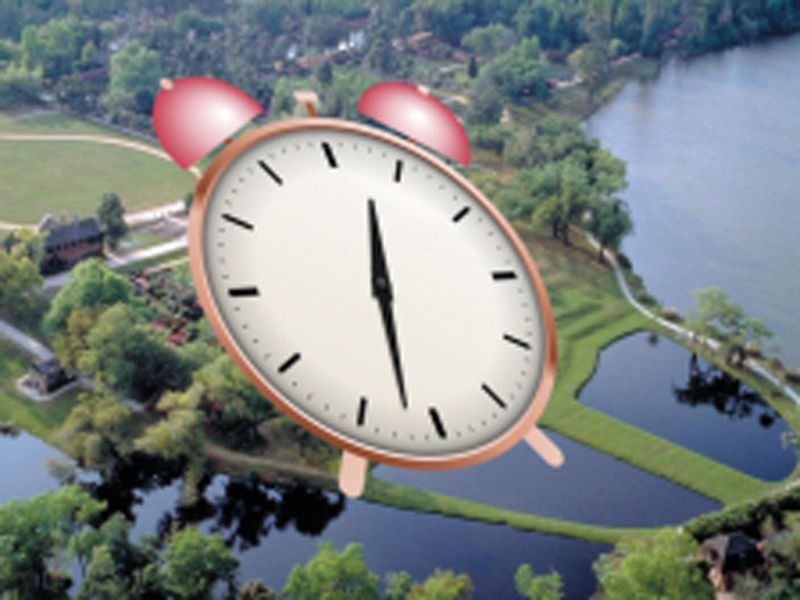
12.32
